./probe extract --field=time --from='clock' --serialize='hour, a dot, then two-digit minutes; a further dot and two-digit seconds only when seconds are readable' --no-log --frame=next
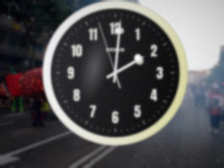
2.00.57
